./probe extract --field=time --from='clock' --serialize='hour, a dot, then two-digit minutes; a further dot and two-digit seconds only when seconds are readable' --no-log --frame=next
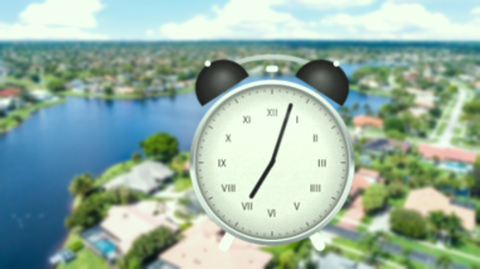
7.03
